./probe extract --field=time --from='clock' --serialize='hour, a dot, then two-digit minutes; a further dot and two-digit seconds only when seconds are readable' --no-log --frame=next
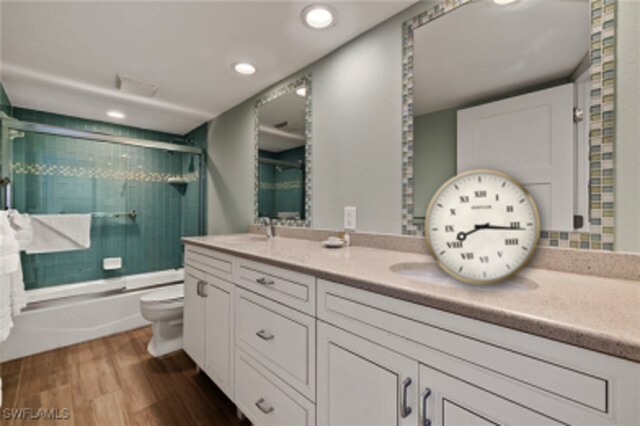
8.16
